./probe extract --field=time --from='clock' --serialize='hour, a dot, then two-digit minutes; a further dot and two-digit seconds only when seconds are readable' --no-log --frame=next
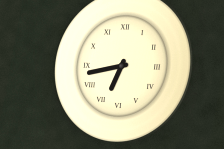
6.43
